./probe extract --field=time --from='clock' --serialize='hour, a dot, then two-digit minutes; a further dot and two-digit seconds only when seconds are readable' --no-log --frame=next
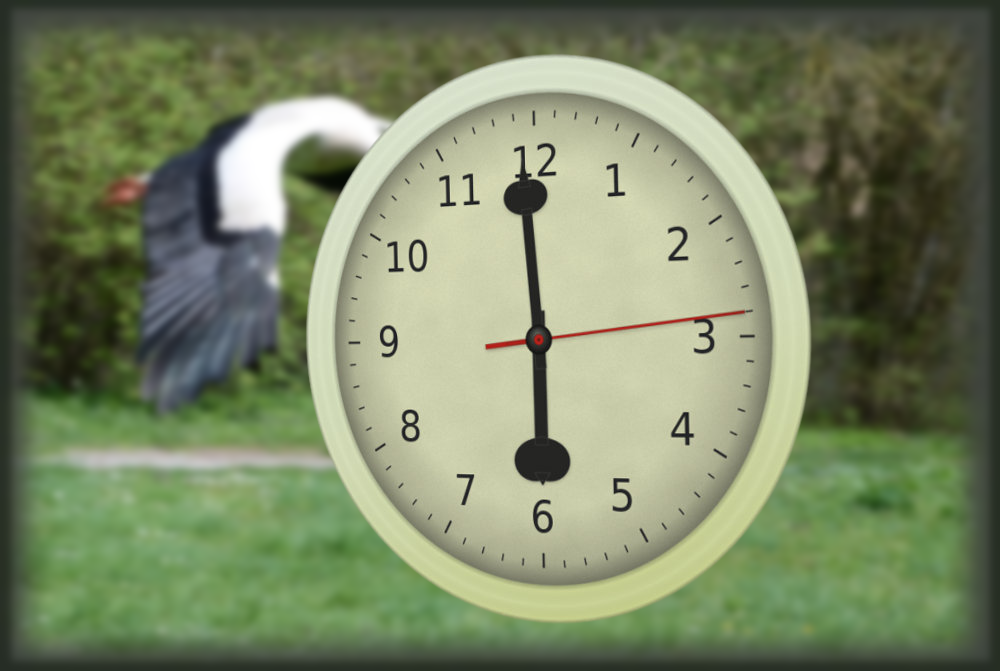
5.59.14
